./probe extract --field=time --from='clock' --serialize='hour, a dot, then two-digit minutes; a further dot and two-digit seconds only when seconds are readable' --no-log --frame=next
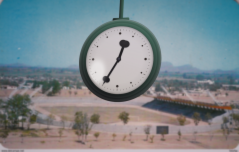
12.35
